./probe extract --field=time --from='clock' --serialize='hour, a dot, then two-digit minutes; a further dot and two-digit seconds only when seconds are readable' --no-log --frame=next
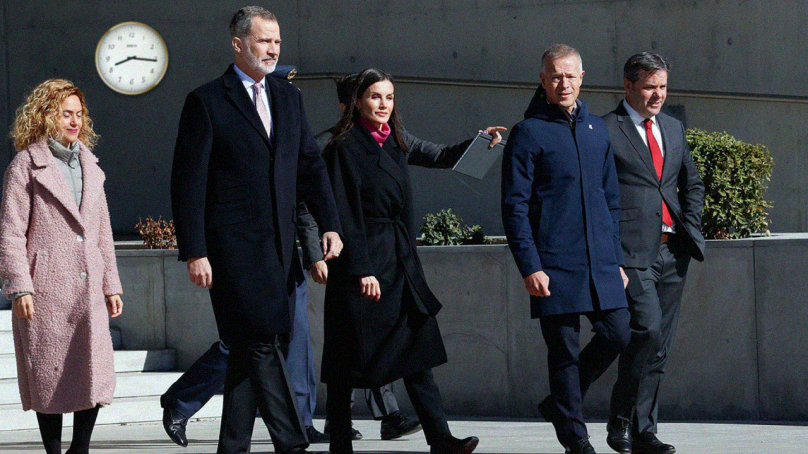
8.16
